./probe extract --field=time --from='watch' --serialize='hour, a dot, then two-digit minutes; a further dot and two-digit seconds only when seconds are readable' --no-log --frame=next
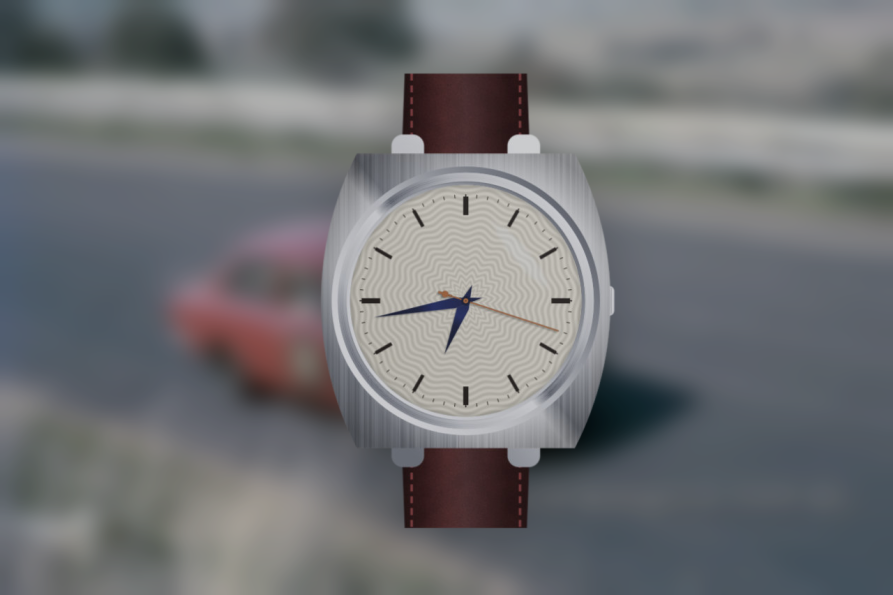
6.43.18
